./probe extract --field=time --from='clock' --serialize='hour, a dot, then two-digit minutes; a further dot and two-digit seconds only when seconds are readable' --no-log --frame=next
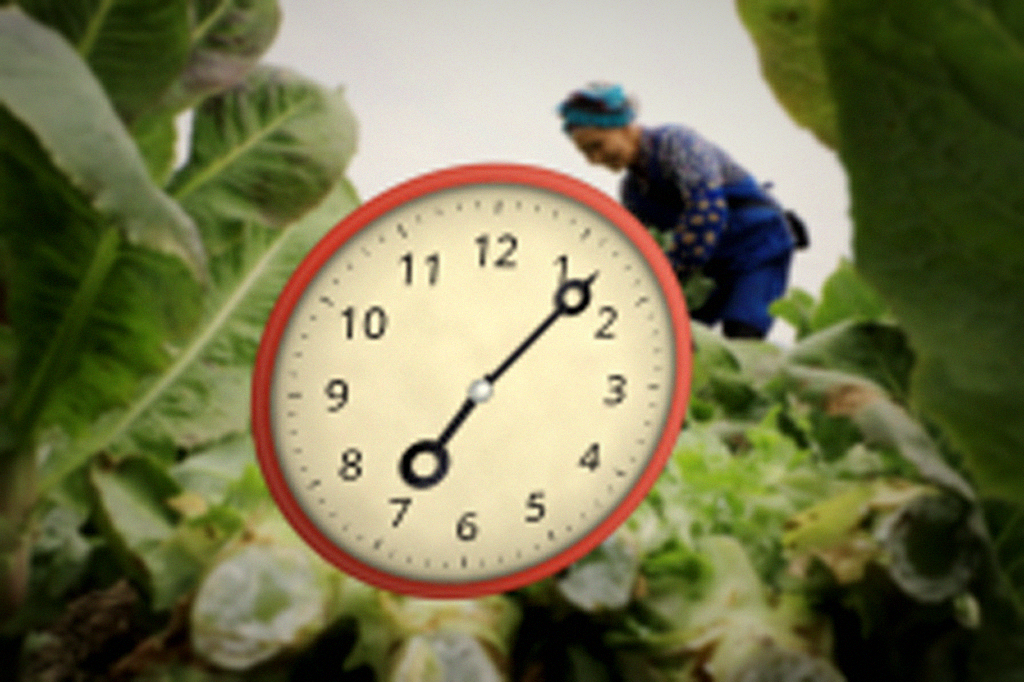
7.07
